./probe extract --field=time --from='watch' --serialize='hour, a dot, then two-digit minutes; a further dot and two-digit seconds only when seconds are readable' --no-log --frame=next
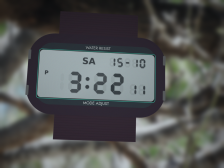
3.22.11
